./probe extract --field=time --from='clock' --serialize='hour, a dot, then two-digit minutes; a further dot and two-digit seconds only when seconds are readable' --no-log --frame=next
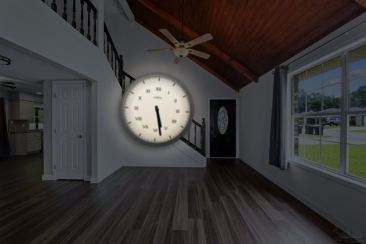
5.28
